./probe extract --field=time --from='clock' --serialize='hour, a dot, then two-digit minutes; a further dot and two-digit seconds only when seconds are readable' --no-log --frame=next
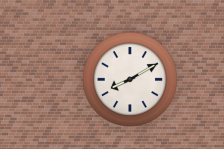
8.10
